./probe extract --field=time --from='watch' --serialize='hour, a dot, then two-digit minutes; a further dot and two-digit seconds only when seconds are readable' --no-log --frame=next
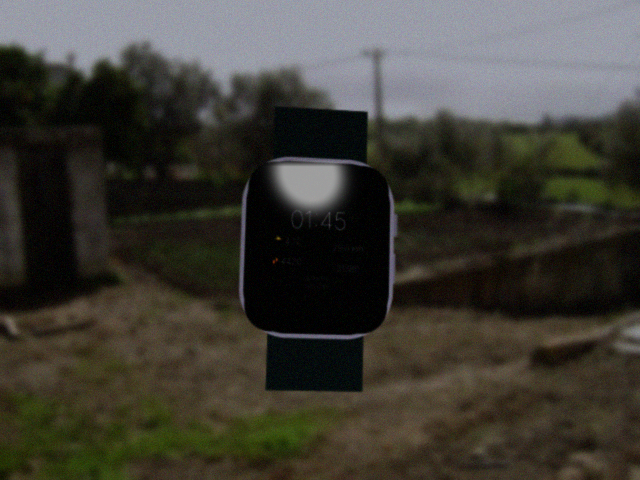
1.45
